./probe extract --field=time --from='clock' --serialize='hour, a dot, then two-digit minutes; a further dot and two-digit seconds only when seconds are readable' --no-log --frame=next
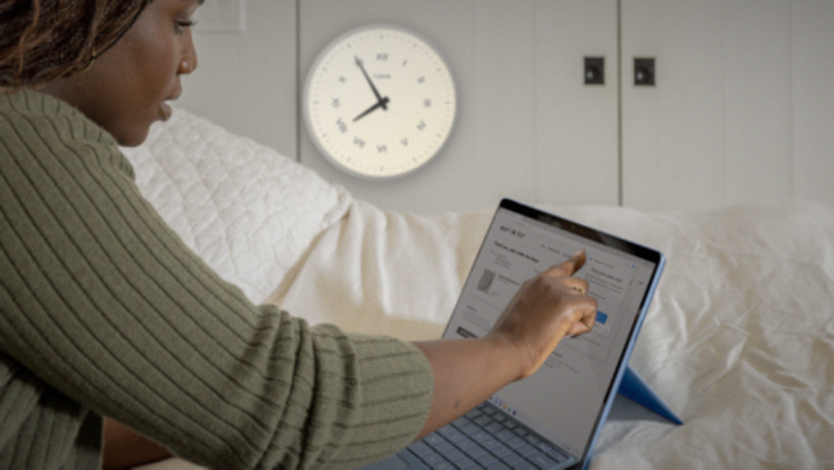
7.55
